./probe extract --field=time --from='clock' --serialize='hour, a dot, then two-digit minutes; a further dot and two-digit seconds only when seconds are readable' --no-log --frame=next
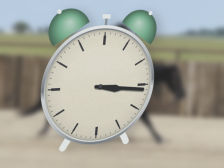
3.16
